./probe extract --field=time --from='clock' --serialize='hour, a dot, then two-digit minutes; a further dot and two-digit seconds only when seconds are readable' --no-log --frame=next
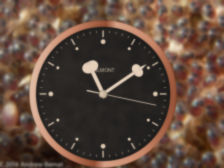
11.09.17
